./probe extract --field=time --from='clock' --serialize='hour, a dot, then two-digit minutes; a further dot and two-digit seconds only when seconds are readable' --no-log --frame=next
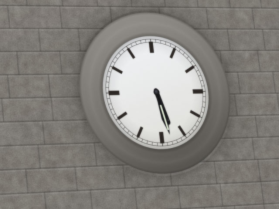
5.28
